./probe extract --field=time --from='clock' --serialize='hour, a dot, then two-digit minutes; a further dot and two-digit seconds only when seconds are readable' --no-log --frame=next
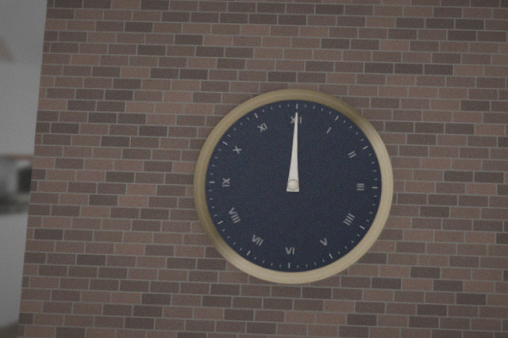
12.00
